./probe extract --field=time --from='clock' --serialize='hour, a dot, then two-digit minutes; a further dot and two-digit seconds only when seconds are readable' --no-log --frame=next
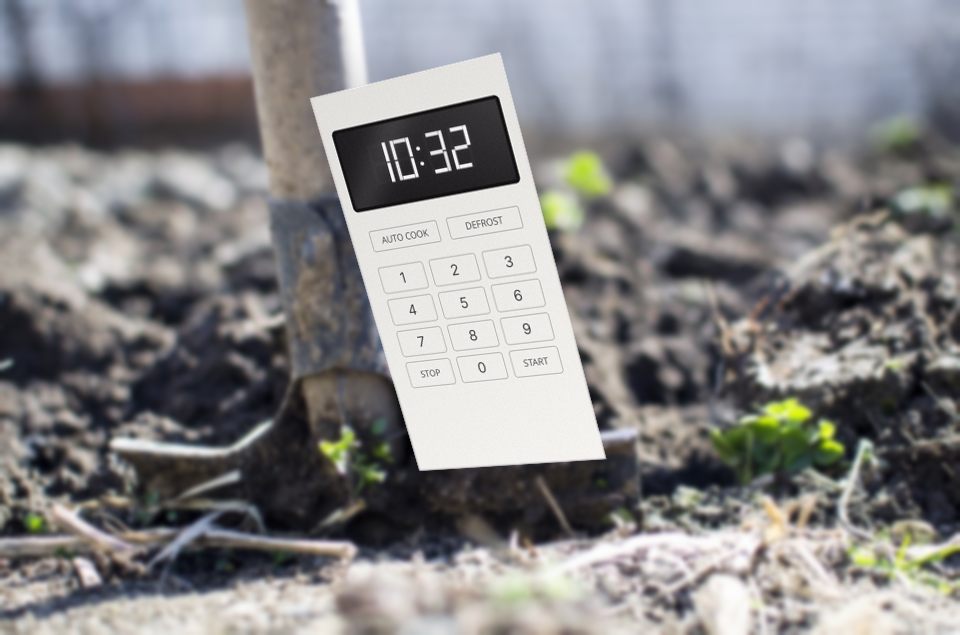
10.32
